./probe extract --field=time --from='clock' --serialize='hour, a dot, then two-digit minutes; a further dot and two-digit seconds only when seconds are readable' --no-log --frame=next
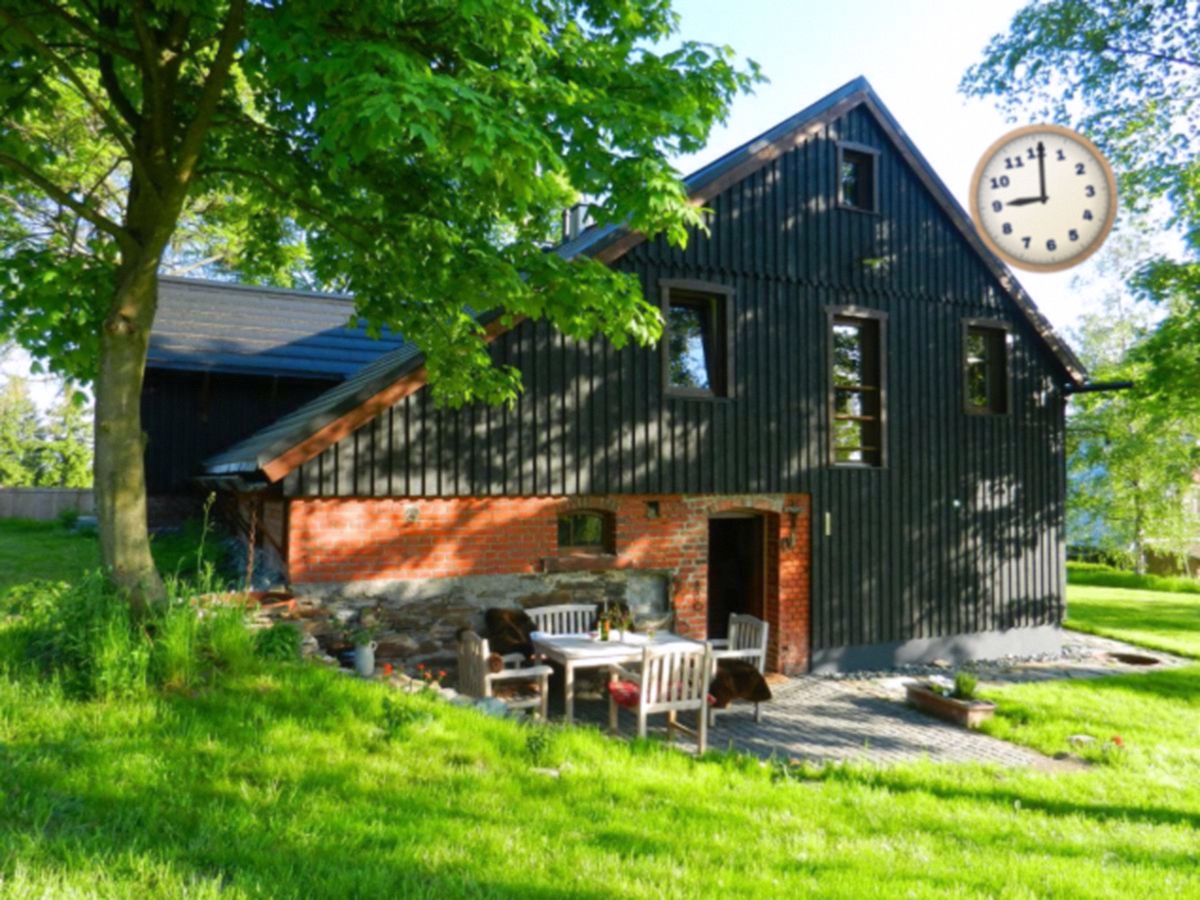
9.01
